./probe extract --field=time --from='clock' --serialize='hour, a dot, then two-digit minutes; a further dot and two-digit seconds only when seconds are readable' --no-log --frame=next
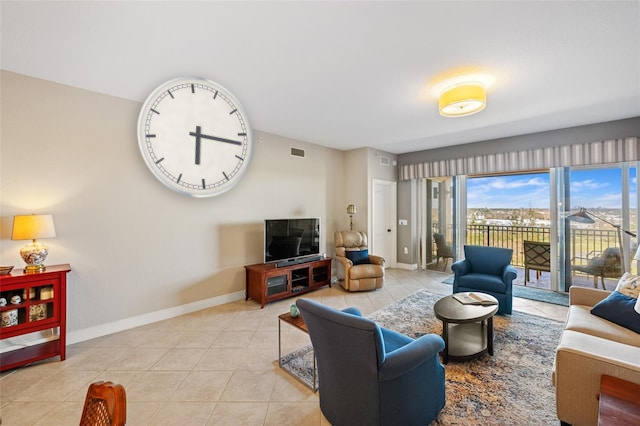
6.17
